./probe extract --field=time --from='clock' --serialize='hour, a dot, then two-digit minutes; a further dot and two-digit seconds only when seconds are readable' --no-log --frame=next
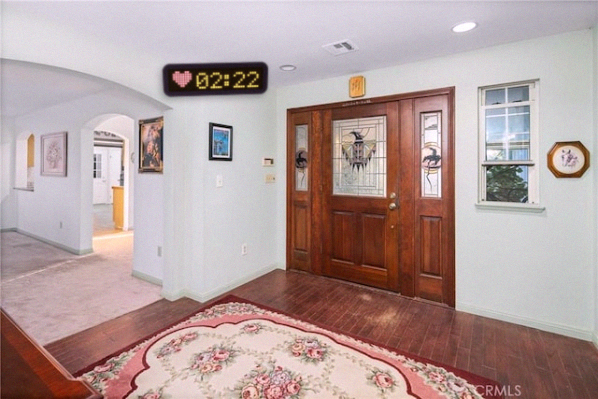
2.22
